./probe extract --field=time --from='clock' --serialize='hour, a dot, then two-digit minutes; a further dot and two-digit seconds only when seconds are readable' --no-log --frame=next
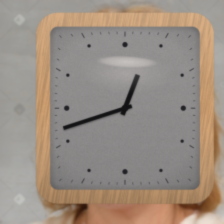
12.42
